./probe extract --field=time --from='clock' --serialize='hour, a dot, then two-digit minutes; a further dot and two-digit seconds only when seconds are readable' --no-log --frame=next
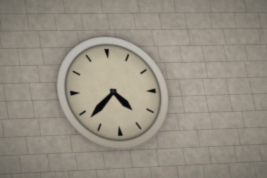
4.38
